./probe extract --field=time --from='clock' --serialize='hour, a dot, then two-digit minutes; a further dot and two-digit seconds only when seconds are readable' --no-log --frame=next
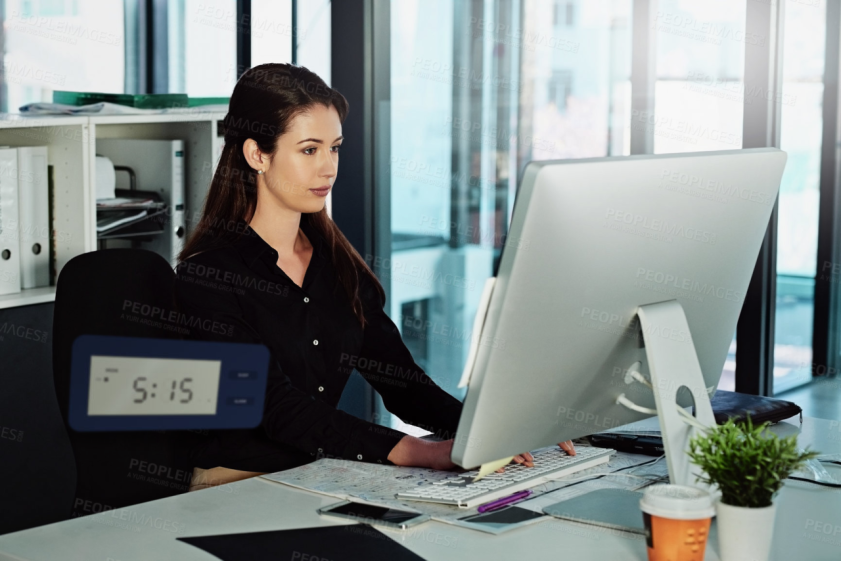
5.15
